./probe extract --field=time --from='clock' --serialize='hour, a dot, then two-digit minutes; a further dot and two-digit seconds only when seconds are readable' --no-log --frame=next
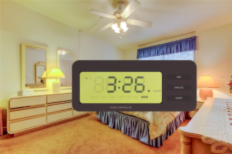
3.26
